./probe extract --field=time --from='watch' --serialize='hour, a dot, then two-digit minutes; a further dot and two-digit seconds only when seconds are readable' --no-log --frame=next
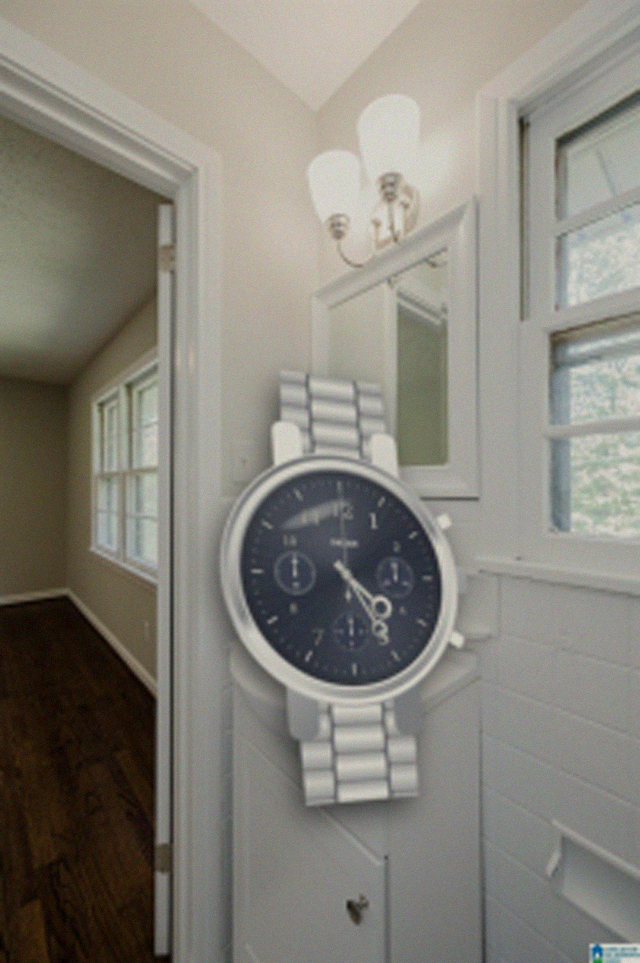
4.25
